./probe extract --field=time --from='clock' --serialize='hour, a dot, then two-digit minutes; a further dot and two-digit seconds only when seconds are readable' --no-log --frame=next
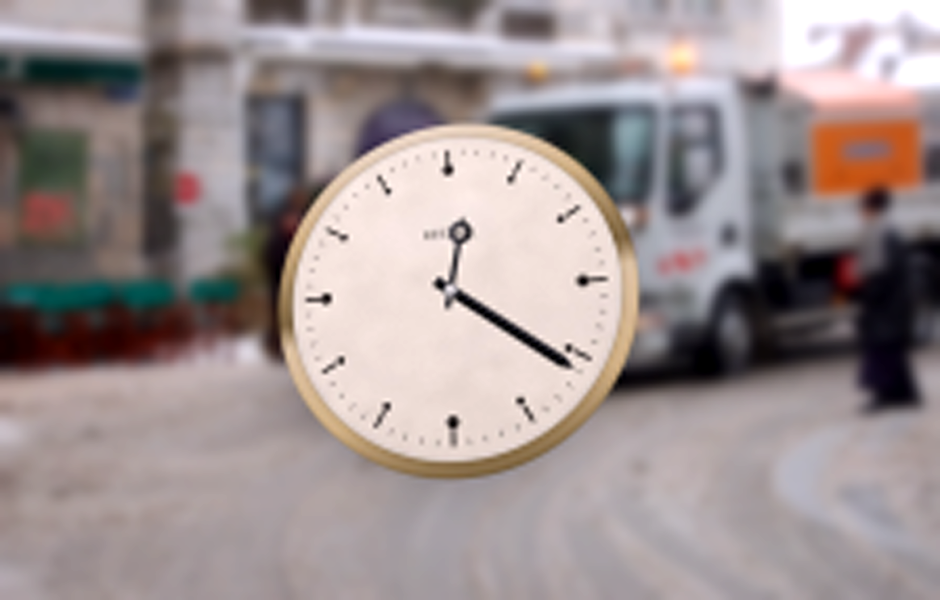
12.21
